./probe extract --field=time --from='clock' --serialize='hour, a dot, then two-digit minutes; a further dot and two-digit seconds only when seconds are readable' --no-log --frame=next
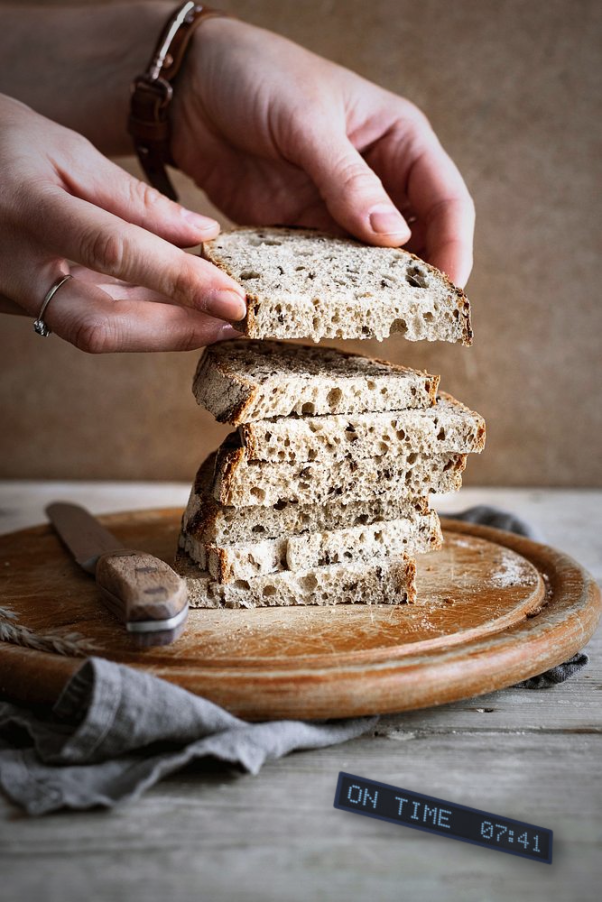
7.41
